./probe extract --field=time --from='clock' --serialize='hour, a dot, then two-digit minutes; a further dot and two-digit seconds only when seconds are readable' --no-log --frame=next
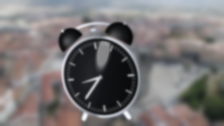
8.37
